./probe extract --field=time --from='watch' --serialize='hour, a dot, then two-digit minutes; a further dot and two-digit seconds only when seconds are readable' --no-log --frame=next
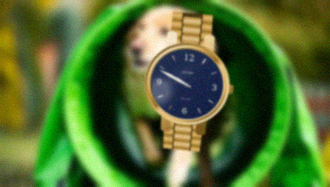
9.49
